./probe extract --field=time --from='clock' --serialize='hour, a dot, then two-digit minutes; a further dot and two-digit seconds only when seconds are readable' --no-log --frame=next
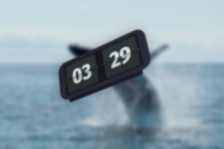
3.29
